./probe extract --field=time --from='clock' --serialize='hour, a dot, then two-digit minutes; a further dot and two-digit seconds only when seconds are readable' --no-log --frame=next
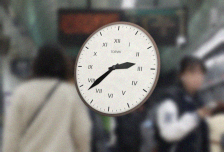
2.38
